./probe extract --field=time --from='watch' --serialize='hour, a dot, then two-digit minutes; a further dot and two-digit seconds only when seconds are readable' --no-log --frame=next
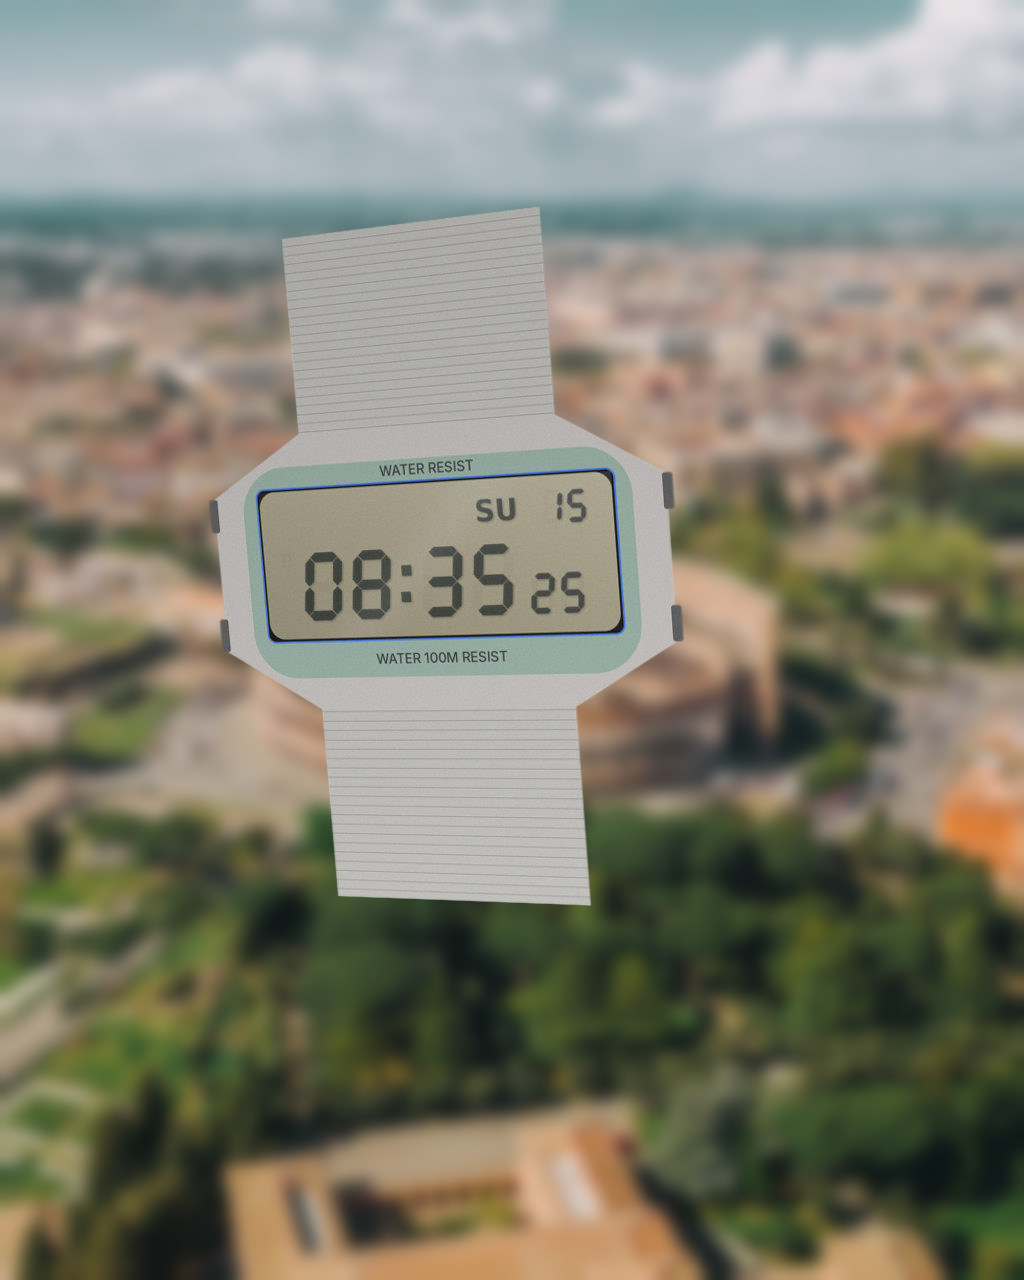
8.35.25
